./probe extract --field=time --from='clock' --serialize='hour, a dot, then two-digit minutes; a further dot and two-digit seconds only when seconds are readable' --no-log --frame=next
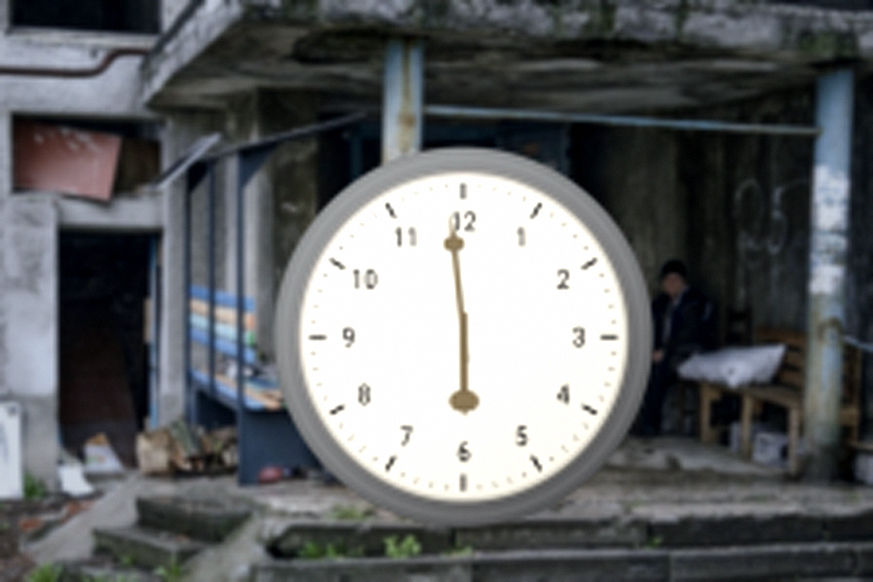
5.59
